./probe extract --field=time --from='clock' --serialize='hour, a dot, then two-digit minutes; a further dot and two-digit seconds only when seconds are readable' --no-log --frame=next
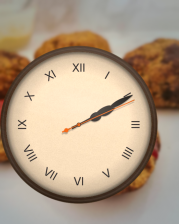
2.10.11
